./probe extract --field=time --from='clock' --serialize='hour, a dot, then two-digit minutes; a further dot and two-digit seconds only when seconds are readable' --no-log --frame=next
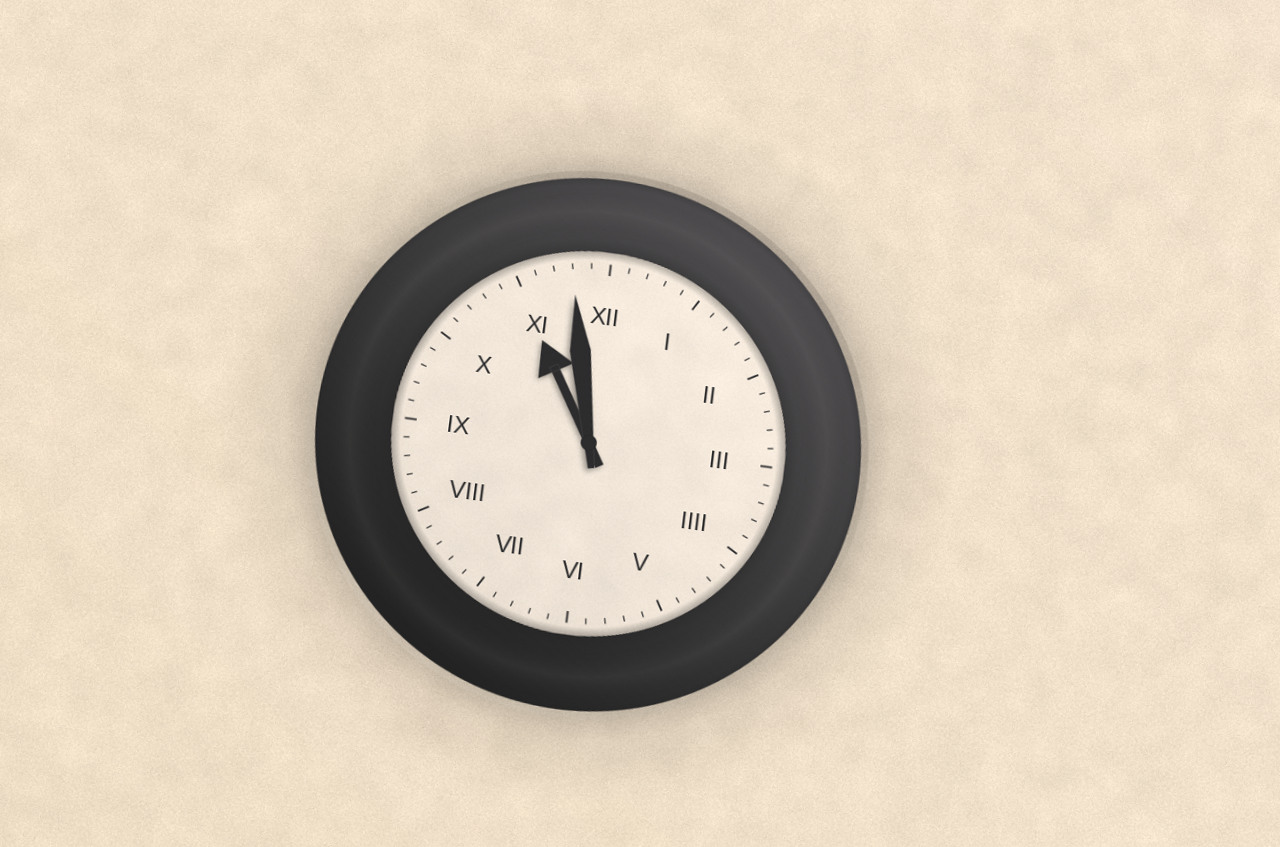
10.58
